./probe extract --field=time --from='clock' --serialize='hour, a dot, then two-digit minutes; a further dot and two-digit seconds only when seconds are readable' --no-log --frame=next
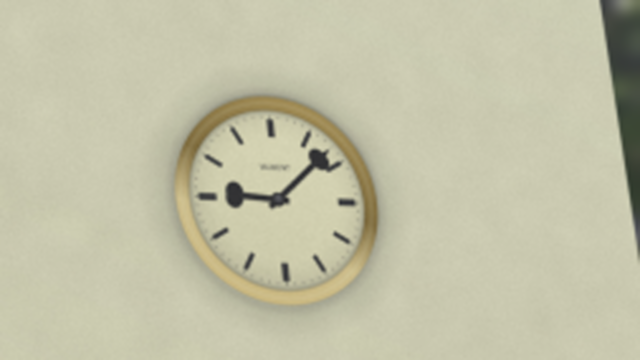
9.08
